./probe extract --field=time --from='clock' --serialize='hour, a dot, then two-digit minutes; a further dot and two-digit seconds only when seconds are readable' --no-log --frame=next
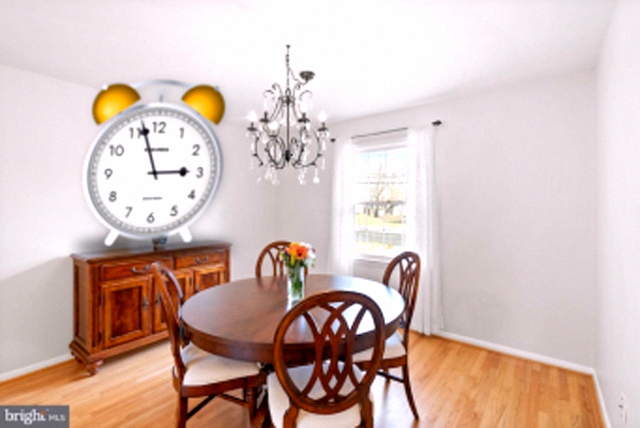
2.57
